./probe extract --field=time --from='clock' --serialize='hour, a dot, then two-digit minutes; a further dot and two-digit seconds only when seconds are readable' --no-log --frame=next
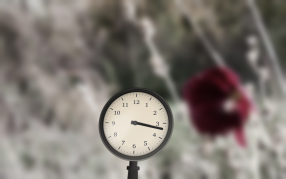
3.17
